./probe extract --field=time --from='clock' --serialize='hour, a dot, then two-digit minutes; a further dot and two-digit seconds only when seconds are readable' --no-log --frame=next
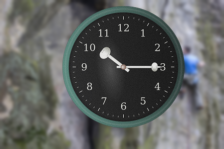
10.15
